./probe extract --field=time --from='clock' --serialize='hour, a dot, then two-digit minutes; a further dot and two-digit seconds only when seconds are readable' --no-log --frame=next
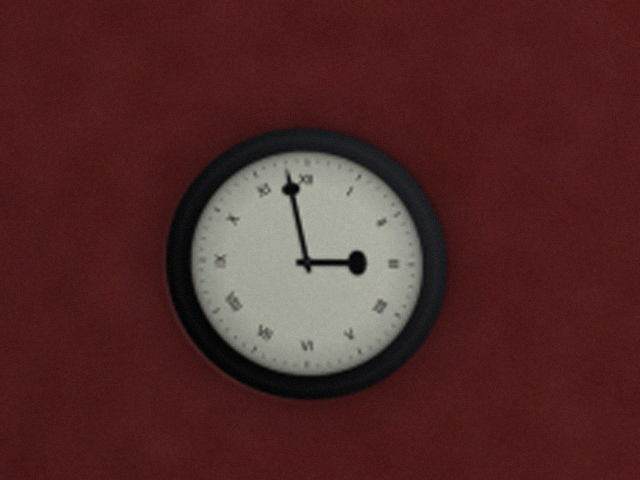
2.58
